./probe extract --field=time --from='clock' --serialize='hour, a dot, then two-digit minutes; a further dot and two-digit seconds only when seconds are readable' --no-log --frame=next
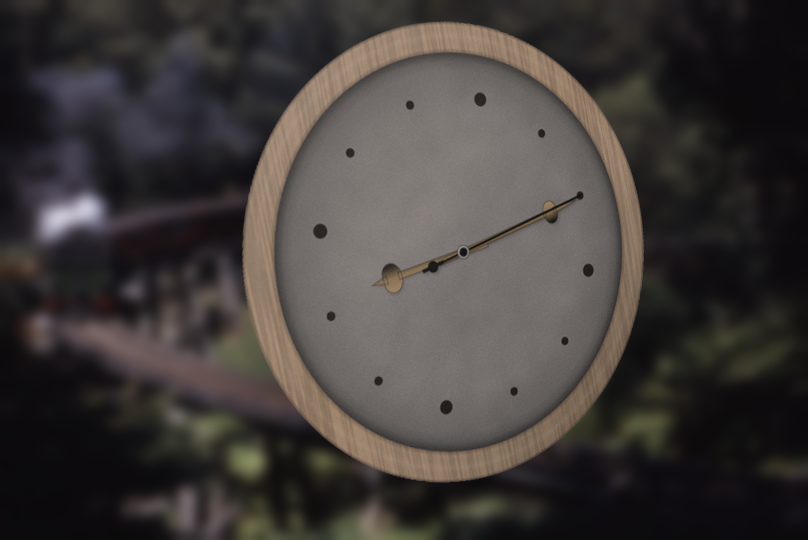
8.10.10
